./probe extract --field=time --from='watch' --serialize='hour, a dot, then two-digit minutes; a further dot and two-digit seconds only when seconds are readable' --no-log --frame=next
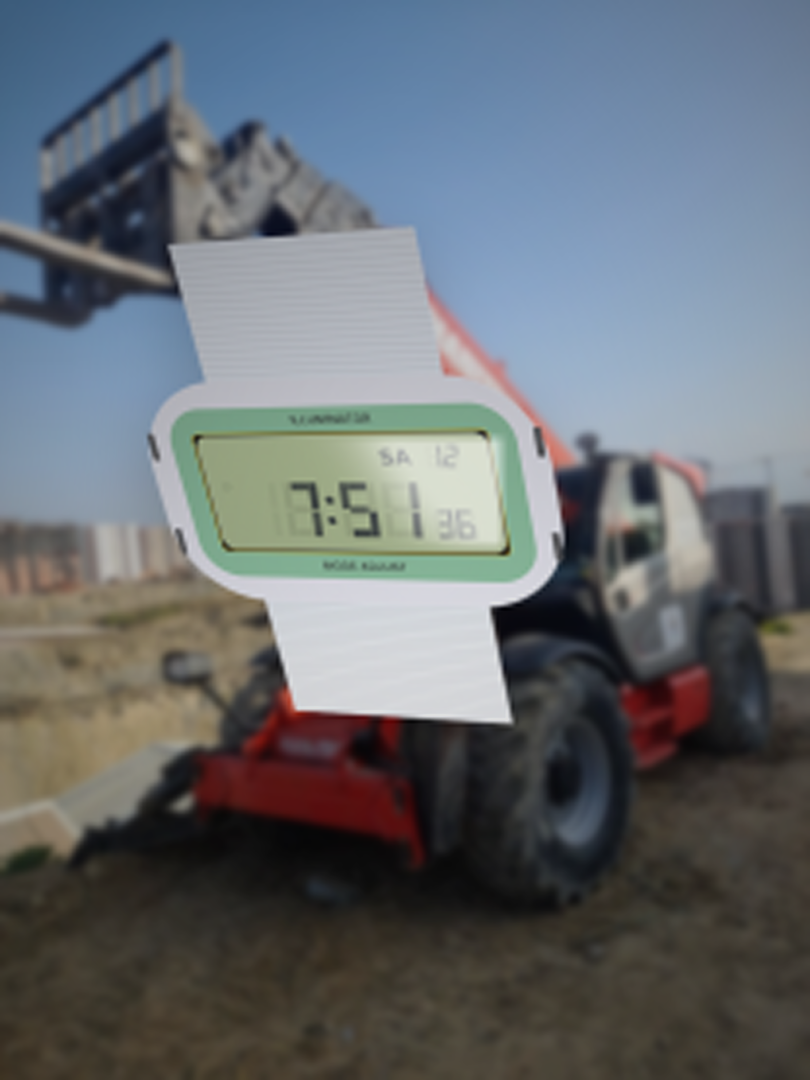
7.51.36
